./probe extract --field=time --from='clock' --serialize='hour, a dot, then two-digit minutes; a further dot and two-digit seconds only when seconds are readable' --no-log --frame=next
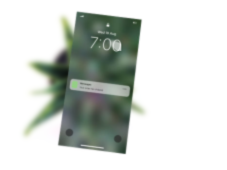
7.00
